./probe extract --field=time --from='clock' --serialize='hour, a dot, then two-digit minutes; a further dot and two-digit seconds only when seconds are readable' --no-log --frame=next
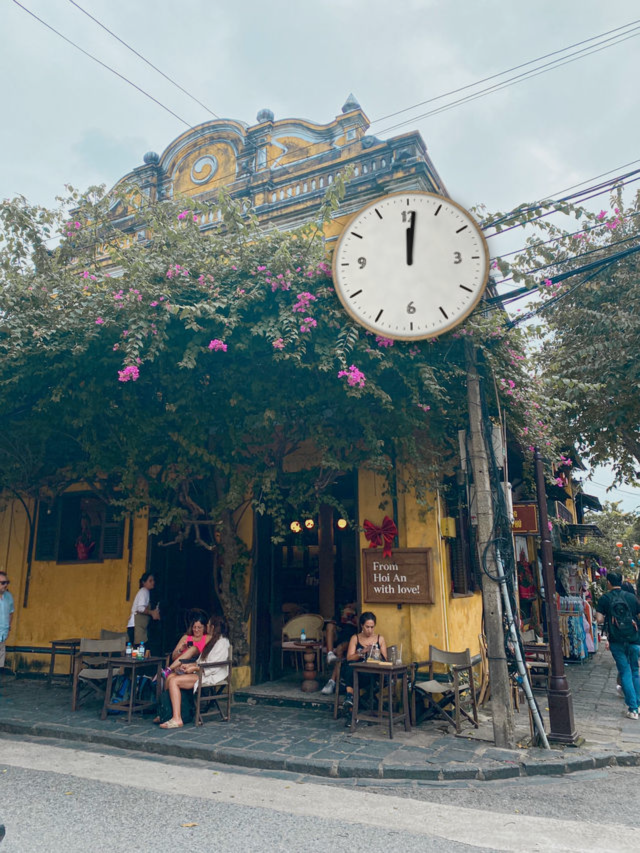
12.01
